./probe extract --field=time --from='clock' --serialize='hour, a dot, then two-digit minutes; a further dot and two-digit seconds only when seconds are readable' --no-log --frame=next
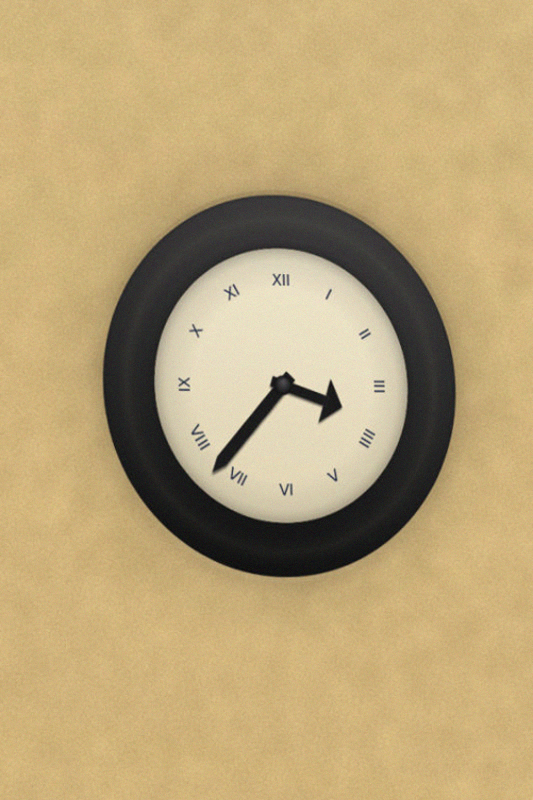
3.37
